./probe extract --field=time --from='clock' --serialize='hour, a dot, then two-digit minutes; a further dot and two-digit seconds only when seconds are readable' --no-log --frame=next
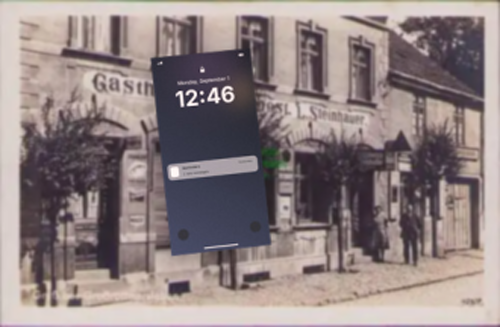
12.46
